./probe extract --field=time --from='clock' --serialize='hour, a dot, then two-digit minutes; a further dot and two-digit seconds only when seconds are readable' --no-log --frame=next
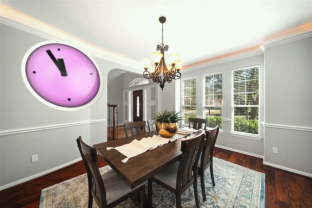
11.56
